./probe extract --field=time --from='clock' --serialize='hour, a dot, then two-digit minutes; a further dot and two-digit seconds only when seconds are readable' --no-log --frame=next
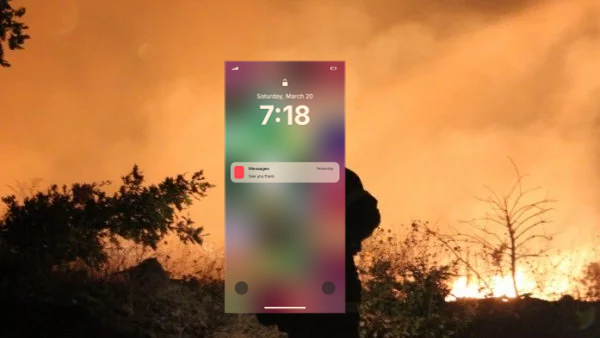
7.18
